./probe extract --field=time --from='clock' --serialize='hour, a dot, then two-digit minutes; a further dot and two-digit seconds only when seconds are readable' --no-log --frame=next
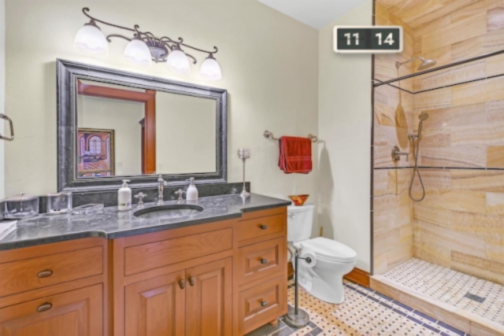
11.14
